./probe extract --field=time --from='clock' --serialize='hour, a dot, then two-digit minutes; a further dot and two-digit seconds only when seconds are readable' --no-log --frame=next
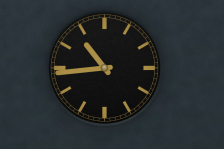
10.44
